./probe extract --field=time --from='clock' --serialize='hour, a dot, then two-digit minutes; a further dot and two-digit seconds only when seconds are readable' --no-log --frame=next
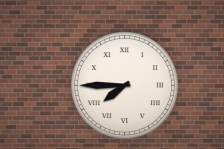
7.45
